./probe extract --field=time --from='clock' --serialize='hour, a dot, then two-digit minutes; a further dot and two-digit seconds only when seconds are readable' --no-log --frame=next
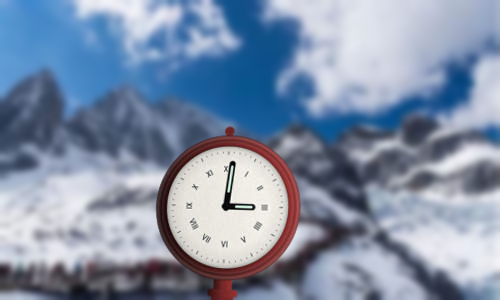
3.01
